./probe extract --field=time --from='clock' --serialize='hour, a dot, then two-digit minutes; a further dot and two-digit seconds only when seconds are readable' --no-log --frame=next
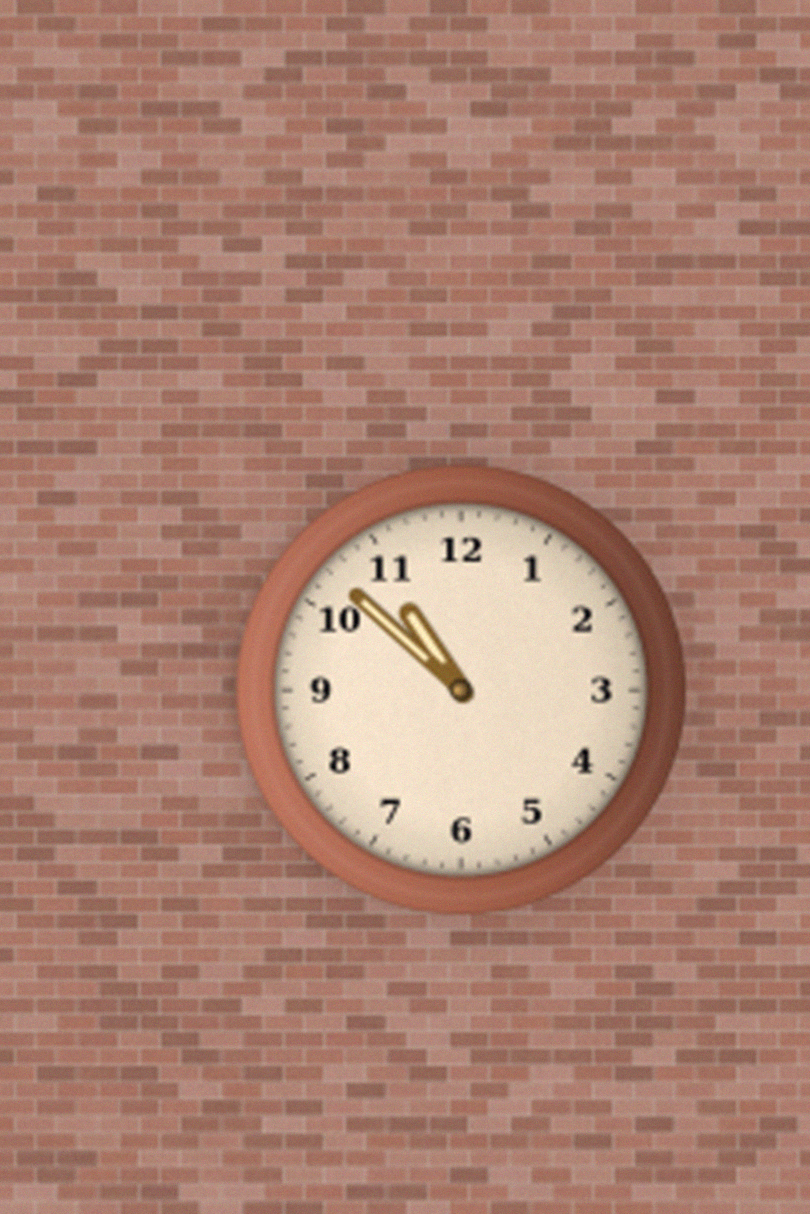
10.52
